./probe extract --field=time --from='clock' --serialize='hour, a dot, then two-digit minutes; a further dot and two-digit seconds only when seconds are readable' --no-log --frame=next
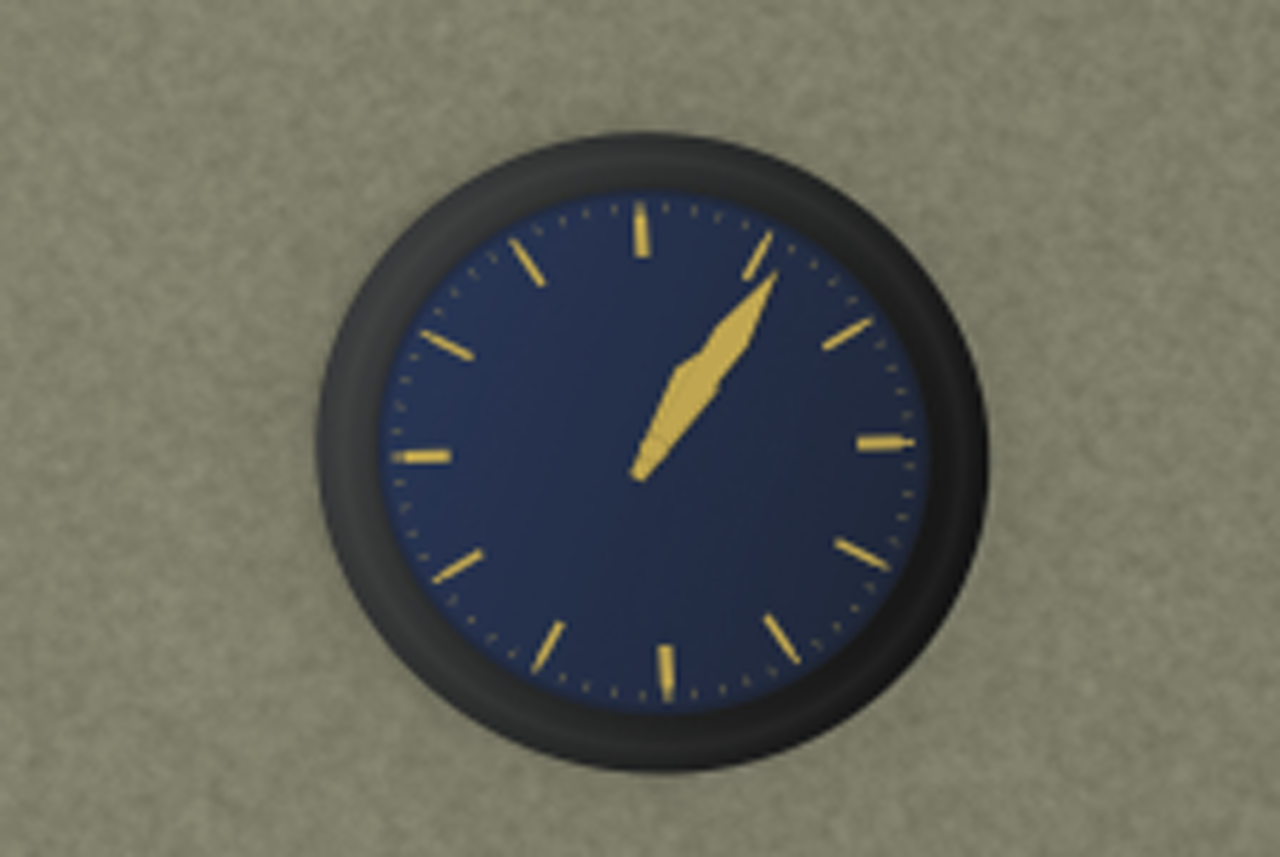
1.06
